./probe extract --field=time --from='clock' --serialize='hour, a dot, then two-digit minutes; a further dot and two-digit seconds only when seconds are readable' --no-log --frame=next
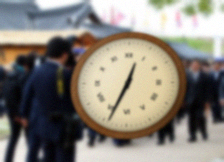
12.34
